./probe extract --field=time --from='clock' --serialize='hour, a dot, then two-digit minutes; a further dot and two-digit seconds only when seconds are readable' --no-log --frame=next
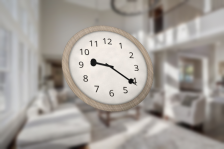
9.21
